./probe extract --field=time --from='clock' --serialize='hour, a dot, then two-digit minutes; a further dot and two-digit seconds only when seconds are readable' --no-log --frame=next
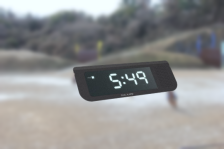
5.49
